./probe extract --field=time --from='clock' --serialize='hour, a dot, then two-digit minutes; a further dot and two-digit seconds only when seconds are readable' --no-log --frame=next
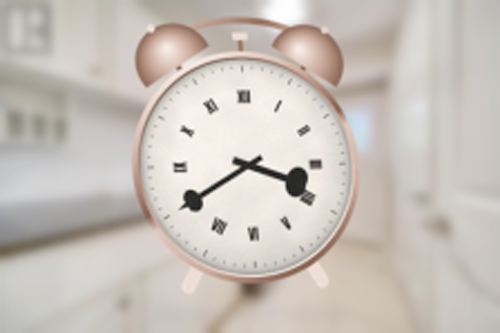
3.40
